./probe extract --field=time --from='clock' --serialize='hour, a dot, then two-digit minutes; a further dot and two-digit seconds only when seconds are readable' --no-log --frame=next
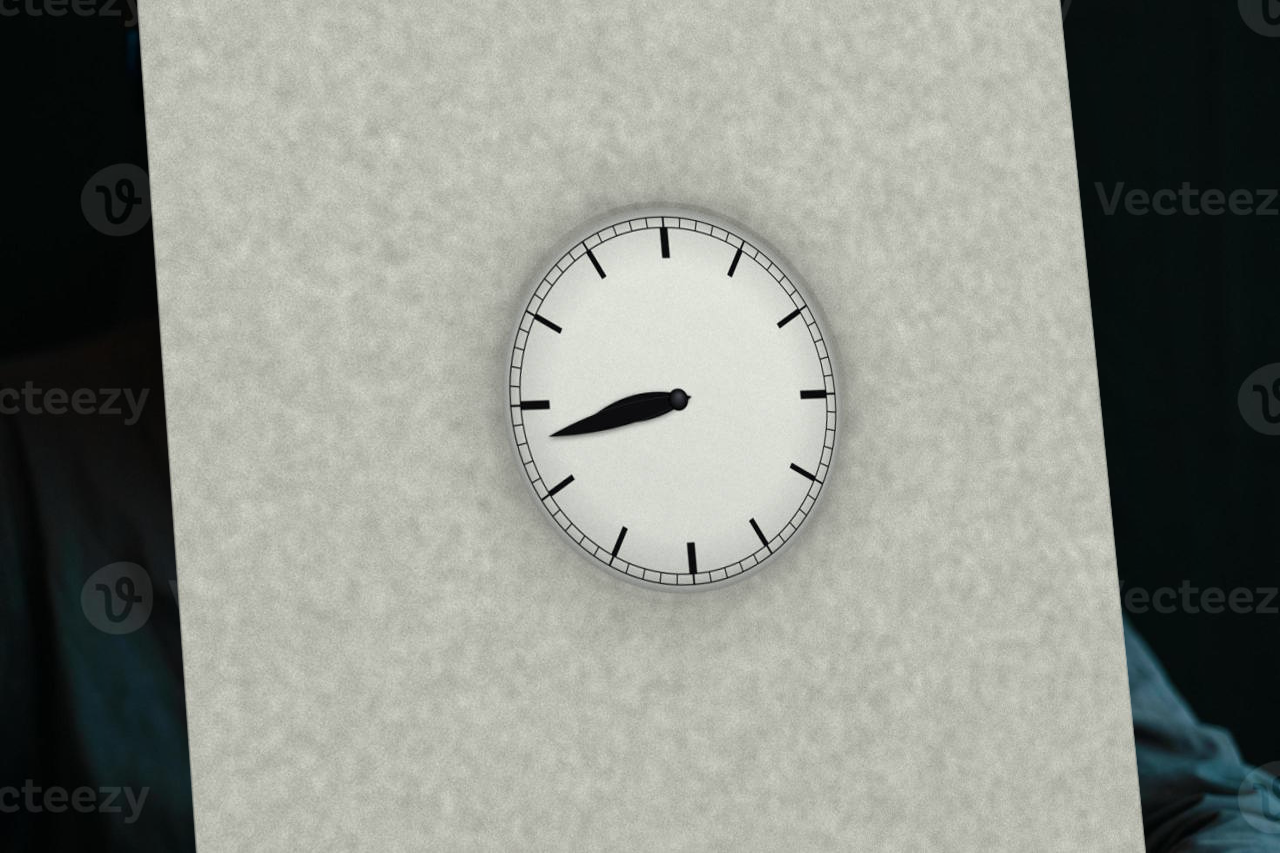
8.43
